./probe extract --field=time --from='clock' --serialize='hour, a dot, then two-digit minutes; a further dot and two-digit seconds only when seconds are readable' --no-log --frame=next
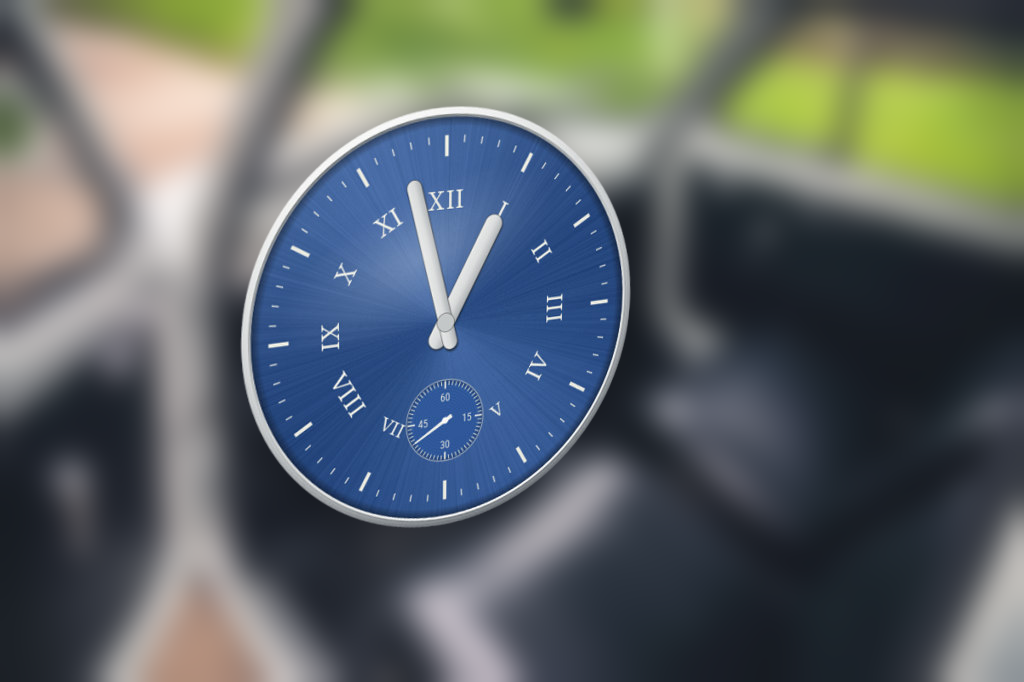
12.57.40
